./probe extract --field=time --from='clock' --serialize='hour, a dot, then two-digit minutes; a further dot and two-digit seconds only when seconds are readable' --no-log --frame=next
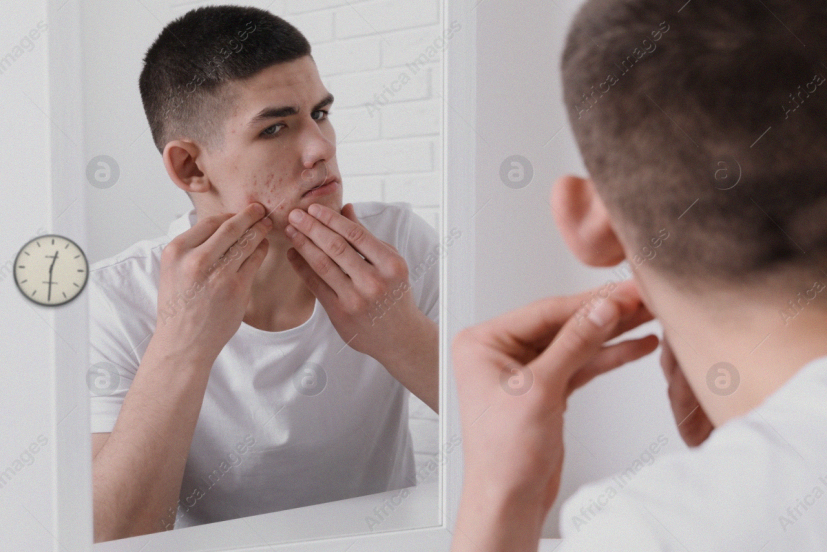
12.30
